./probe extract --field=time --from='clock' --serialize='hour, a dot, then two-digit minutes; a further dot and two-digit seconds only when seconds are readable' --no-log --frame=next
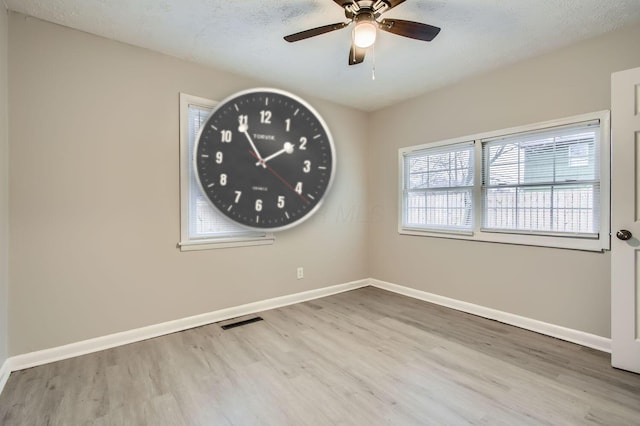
1.54.21
